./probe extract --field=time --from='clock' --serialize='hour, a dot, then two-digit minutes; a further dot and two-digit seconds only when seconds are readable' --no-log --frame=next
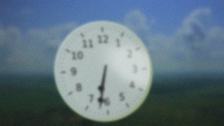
6.32
